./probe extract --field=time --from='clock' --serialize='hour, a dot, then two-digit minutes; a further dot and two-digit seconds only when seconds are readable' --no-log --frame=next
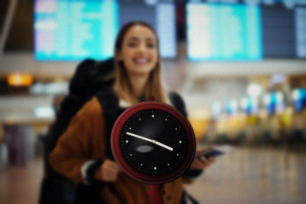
3.48
